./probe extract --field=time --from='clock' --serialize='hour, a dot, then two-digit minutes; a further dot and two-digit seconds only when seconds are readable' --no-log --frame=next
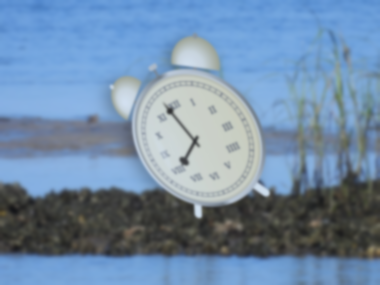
7.58
